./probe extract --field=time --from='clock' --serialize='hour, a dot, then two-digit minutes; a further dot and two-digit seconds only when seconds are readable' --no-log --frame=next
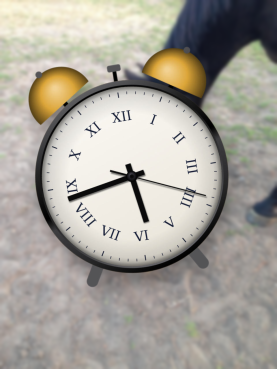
5.43.19
